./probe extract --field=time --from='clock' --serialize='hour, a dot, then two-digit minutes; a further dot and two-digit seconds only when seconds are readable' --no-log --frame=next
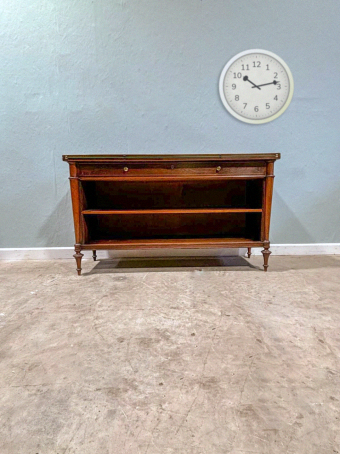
10.13
